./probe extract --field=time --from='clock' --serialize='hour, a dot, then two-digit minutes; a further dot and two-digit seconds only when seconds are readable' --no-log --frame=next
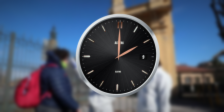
2.00
